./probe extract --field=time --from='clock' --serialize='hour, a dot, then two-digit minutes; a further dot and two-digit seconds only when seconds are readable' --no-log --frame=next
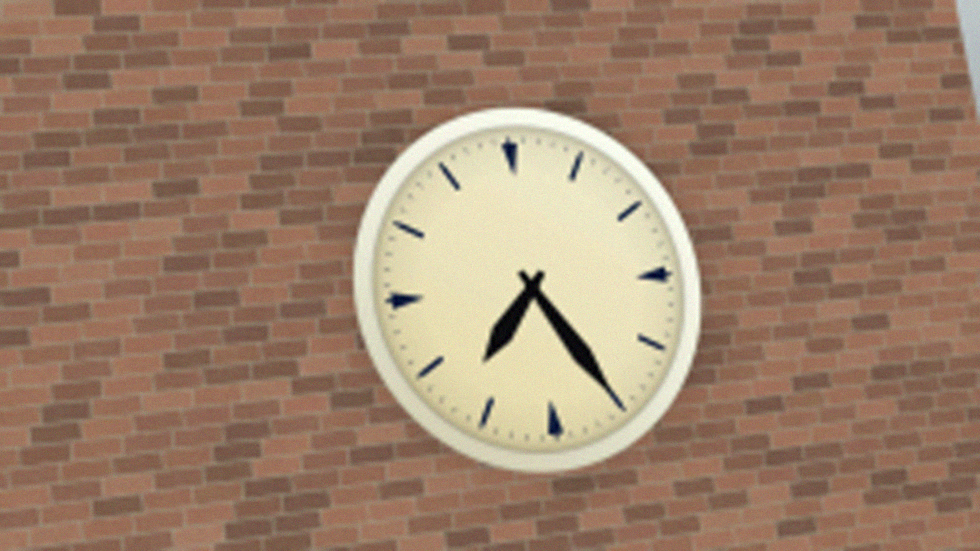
7.25
